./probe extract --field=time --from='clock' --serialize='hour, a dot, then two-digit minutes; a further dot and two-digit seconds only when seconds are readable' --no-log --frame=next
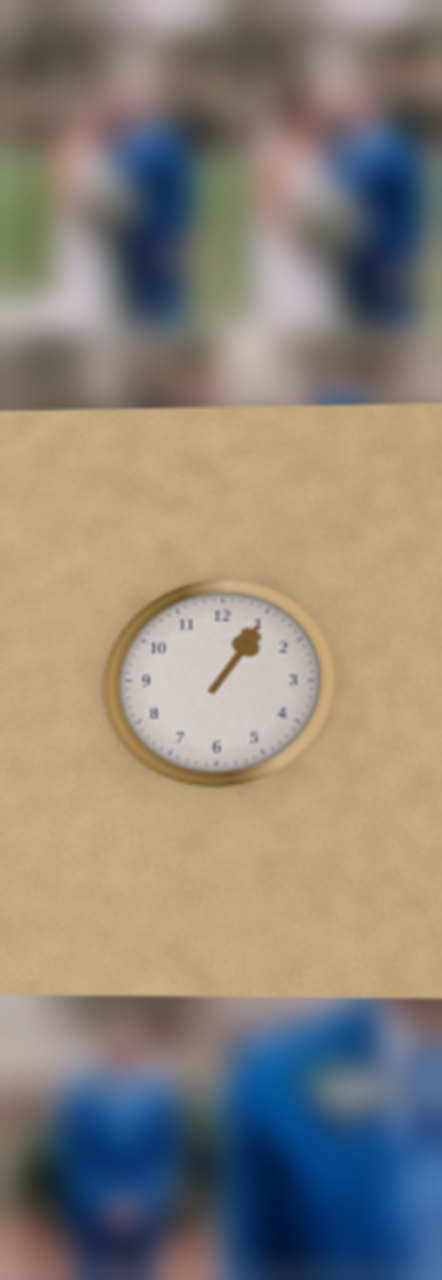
1.05
